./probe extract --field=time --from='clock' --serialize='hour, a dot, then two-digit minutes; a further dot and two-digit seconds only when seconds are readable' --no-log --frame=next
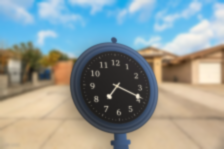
7.19
